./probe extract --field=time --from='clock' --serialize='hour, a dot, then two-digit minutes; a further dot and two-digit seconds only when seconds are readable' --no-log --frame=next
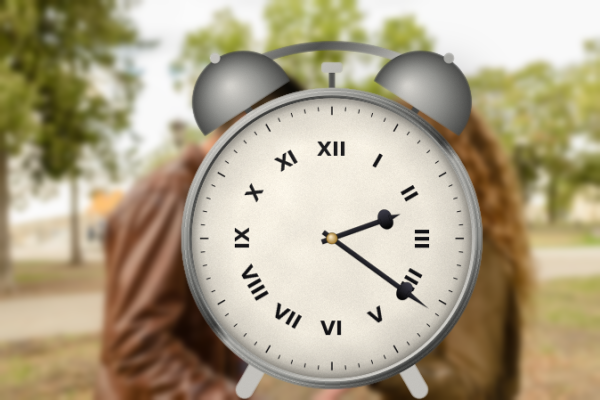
2.21
